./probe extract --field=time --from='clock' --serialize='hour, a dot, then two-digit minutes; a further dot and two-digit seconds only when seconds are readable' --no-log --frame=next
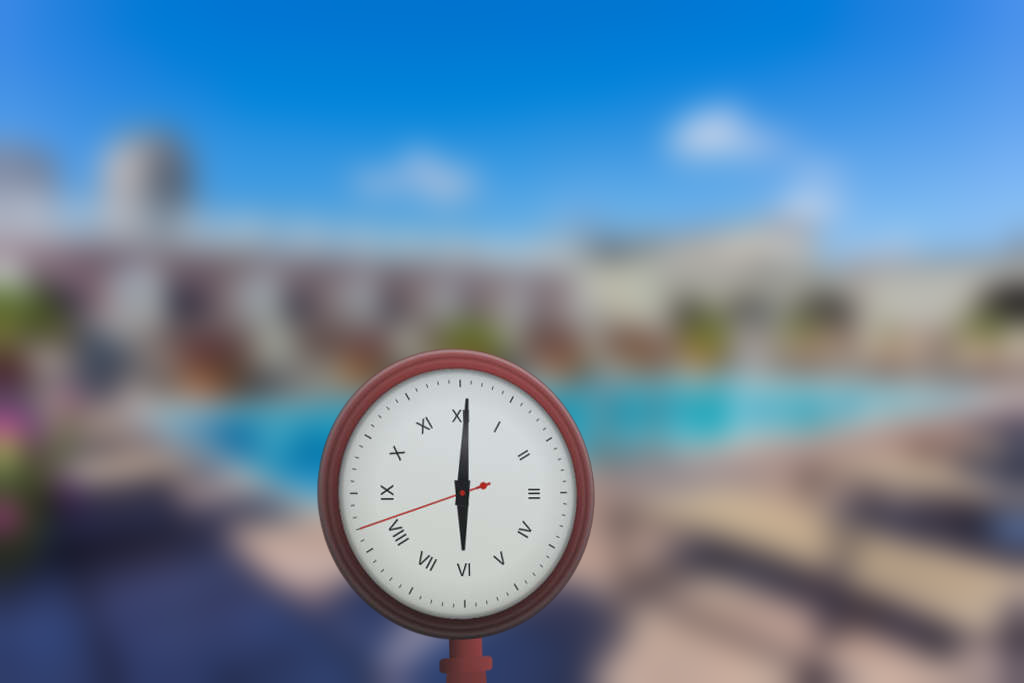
6.00.42
